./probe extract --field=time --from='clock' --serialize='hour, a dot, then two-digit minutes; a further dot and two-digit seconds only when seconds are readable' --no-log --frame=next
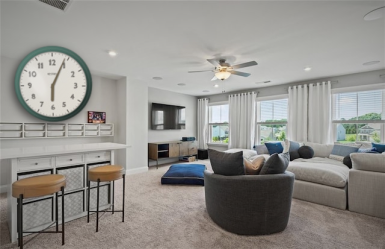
6.04
